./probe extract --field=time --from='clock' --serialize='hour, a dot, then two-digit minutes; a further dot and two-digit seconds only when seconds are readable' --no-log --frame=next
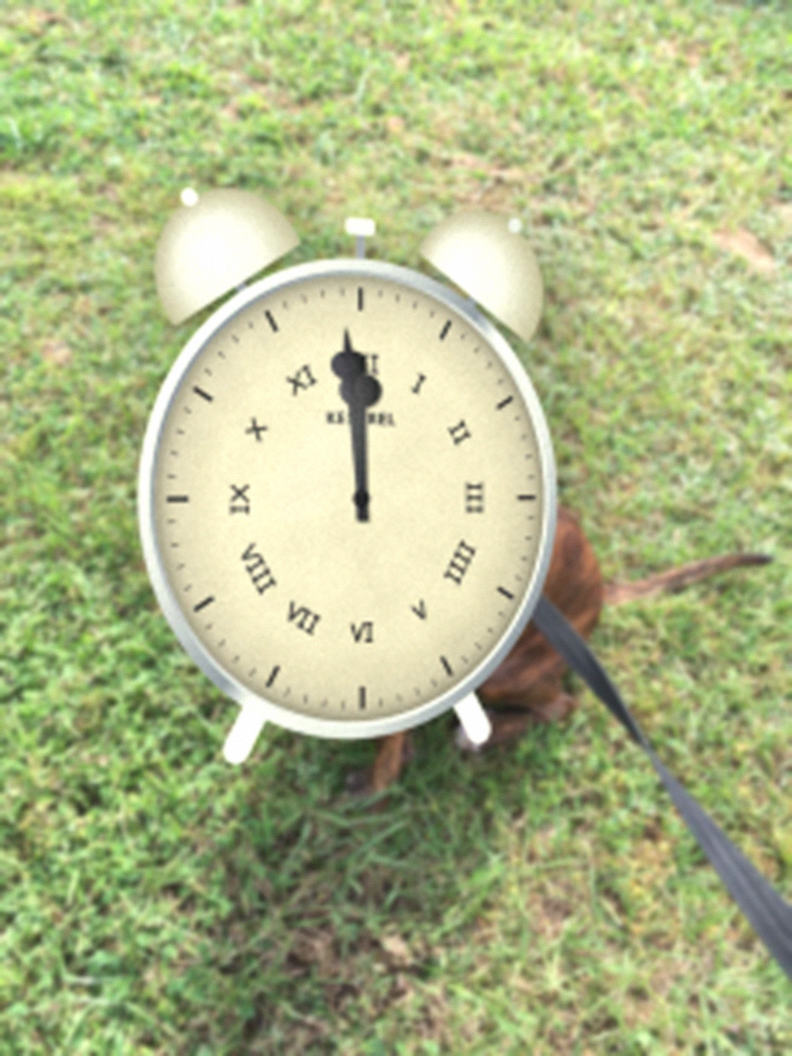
11.59
